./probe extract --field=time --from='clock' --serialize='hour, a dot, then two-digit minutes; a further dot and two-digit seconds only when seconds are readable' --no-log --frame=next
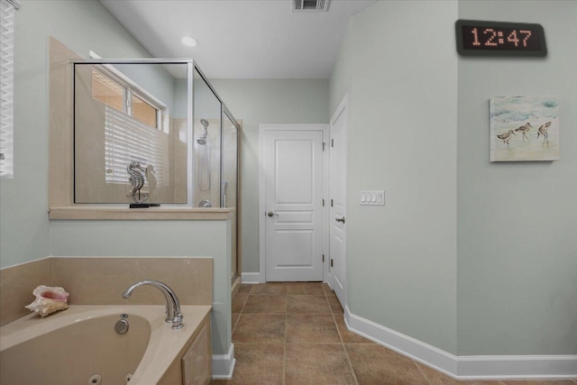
12.47
